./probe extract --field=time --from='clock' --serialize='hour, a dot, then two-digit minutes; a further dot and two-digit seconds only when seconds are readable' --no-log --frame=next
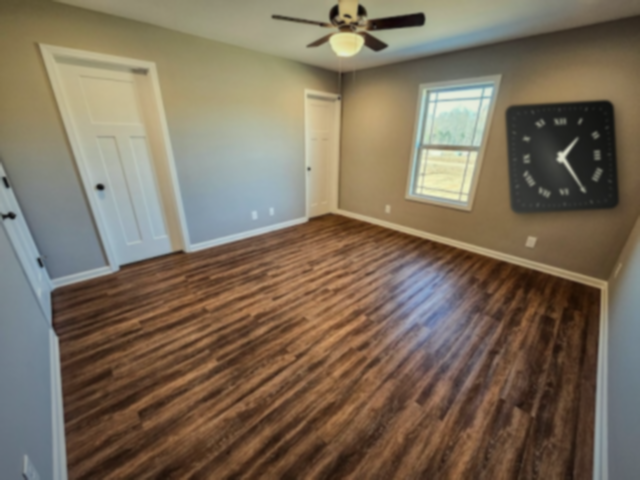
1.25
